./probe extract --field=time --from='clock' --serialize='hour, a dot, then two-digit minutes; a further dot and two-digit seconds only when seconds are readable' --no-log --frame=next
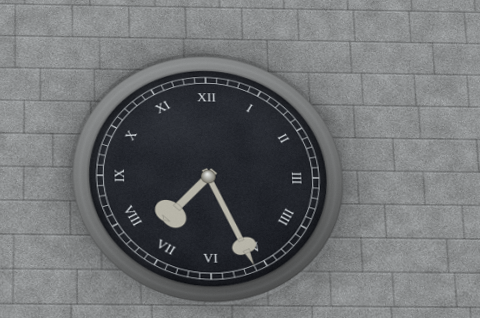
7.26
